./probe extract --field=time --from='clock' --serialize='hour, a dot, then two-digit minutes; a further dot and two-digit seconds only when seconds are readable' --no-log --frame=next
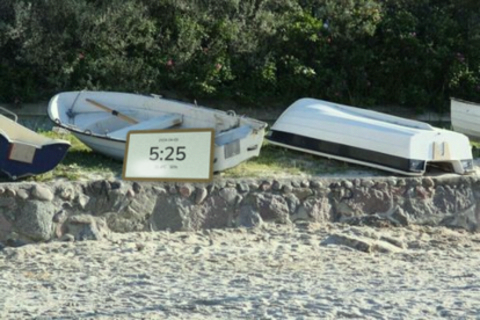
5.25
